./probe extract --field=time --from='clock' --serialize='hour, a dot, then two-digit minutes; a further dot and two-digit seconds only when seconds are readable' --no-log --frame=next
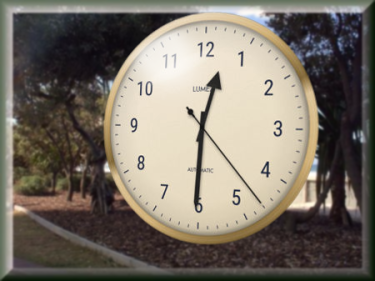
12.30.23
